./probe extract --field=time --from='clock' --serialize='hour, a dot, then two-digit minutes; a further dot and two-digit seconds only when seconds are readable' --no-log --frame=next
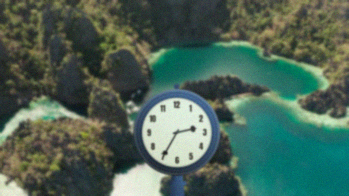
2.35
